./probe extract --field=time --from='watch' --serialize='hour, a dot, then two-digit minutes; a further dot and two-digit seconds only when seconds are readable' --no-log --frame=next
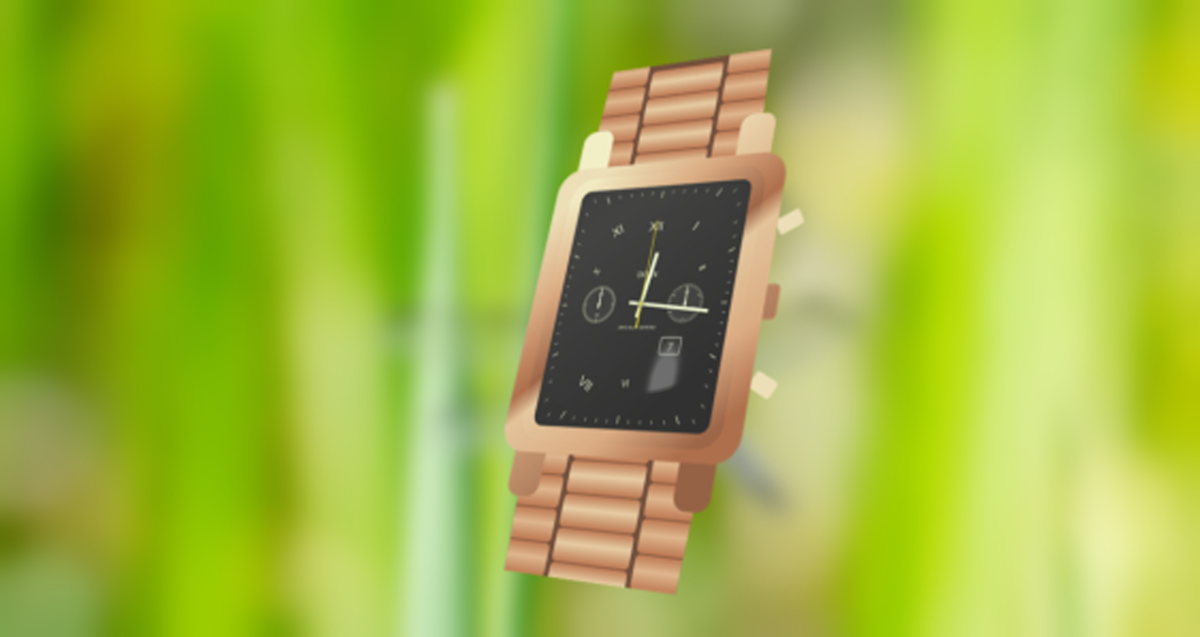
12.16
